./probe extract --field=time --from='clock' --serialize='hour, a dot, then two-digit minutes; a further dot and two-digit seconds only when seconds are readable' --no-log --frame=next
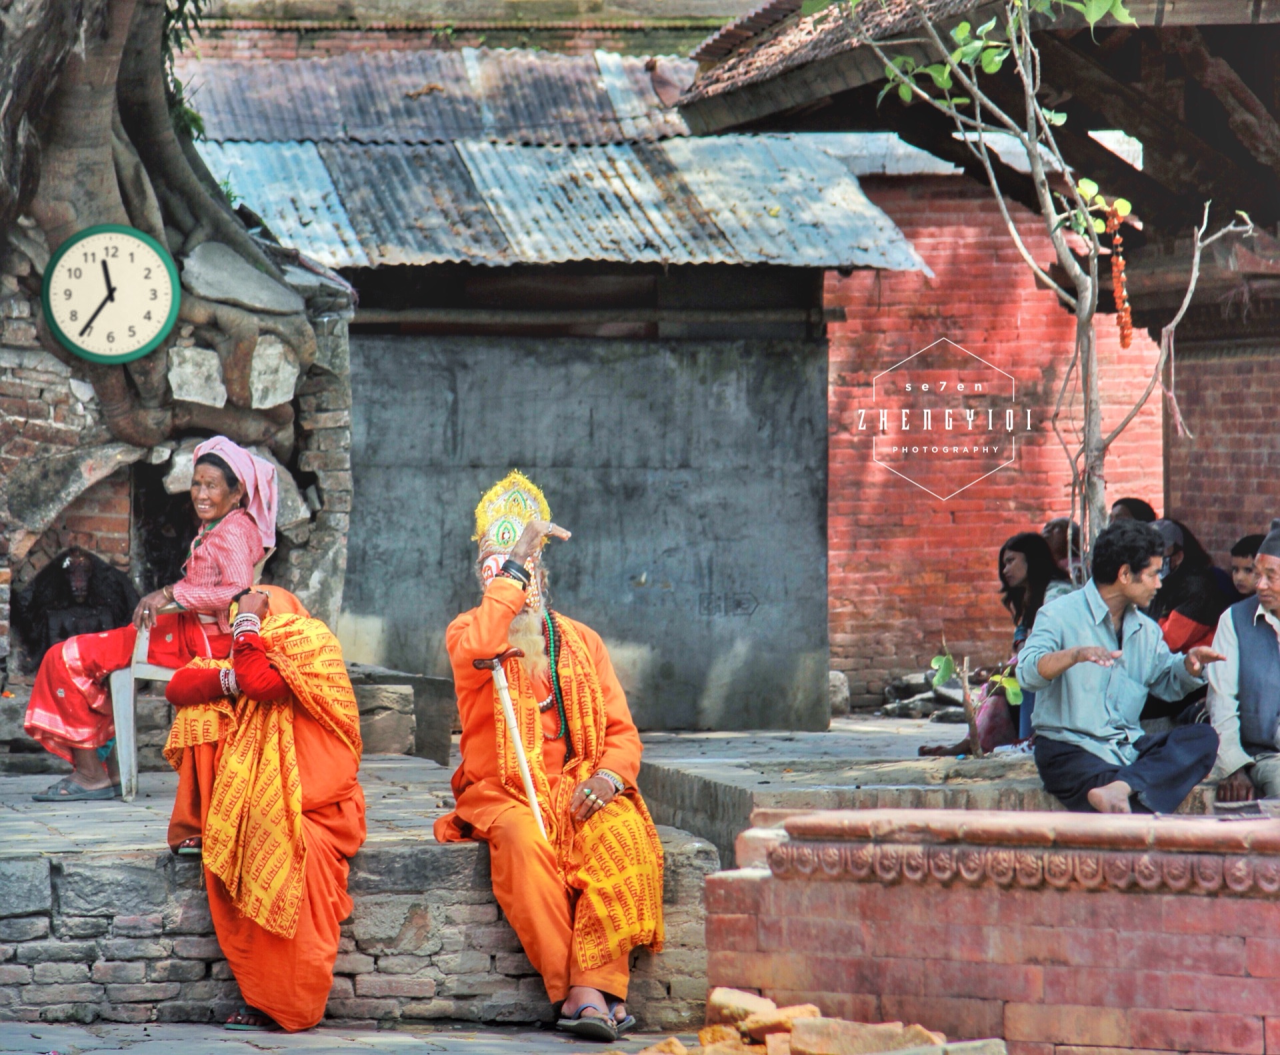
11.36
